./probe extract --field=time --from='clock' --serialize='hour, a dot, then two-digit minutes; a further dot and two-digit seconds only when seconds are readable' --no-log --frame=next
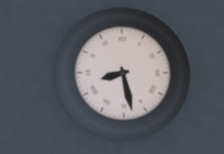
8.28
